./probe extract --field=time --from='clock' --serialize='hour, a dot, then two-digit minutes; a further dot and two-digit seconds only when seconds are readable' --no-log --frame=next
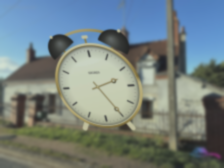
2.25
